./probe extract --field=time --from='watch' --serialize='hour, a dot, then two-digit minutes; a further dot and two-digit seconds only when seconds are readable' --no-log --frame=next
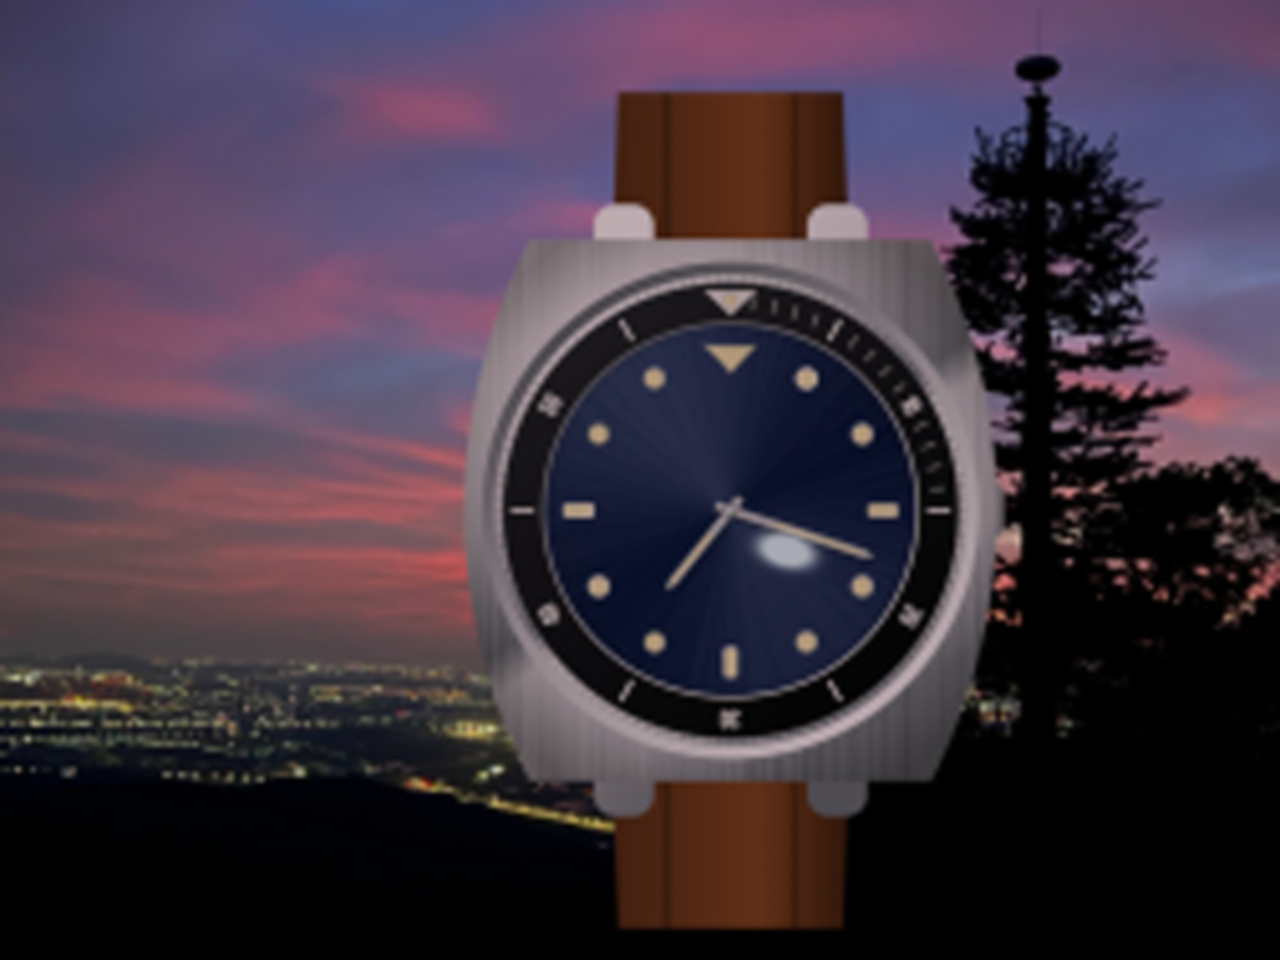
7.18
